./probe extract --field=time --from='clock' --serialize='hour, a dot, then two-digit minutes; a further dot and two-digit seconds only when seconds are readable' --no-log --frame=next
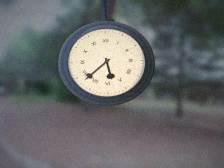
5.38
